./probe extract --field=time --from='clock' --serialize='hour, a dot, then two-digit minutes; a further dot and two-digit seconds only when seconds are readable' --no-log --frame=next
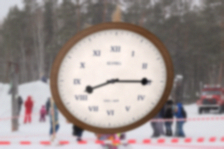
8.15
